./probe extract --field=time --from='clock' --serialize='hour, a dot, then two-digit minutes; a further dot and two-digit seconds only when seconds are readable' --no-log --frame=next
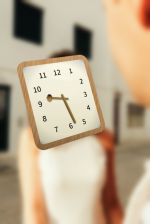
9.28
